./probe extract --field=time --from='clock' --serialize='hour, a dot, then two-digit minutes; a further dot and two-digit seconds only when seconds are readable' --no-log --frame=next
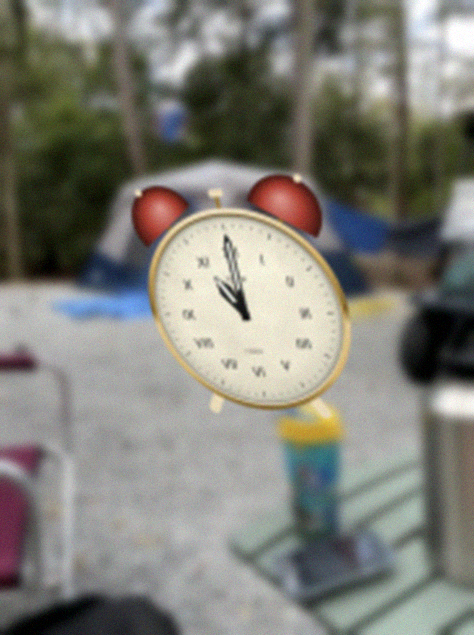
11.00
